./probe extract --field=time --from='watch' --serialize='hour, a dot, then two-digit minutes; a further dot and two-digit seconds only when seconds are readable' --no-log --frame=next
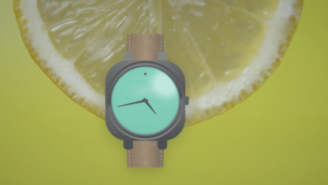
4.43
